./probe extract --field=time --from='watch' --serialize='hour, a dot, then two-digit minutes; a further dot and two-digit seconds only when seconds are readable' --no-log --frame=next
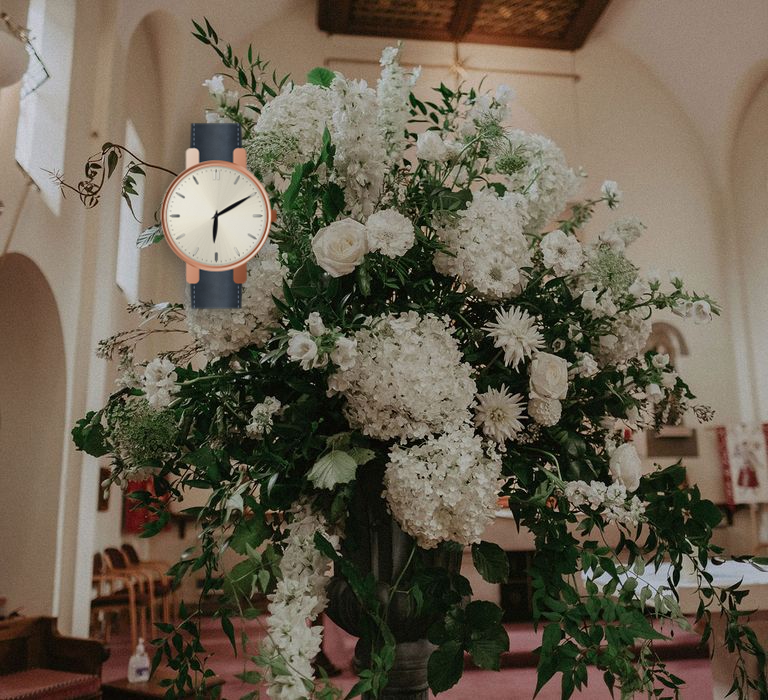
6.10
